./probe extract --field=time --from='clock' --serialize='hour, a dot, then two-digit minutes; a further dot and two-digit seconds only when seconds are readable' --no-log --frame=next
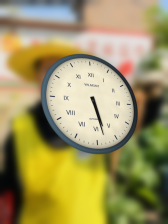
5.28
